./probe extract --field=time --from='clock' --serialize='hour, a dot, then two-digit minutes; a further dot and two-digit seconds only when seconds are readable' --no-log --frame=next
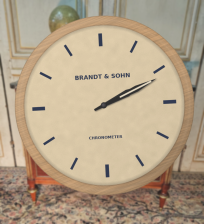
2.11
